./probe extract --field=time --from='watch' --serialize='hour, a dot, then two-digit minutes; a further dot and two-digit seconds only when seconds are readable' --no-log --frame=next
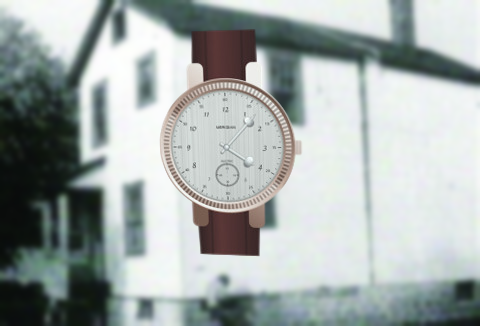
4.07
